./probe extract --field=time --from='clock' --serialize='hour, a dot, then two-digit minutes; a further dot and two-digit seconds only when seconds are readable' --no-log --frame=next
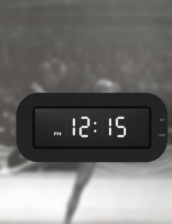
12.15
